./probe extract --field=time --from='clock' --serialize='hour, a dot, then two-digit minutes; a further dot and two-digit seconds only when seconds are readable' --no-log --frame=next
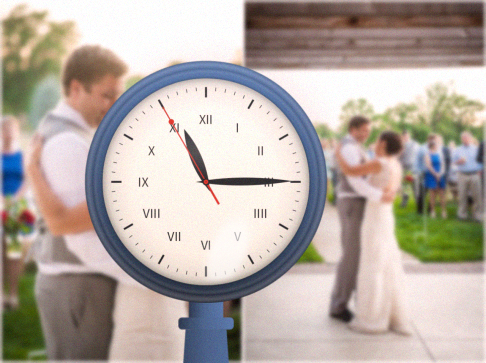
11.14.55
